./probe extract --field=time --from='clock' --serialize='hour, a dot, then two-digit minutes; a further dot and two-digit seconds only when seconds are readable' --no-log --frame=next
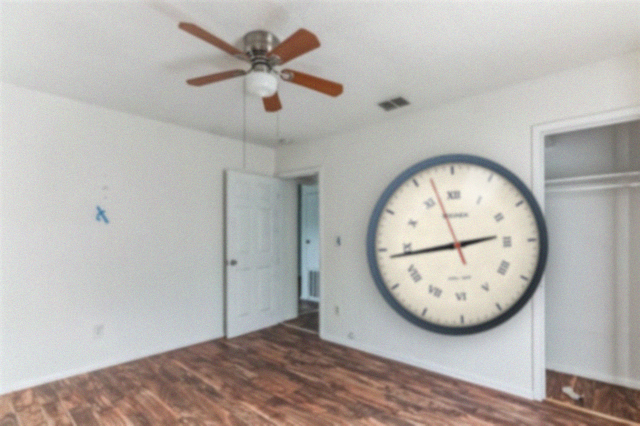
2.43.57
